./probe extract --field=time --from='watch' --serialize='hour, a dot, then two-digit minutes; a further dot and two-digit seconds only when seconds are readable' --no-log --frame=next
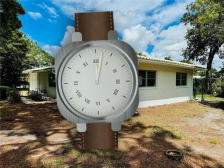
12.02
